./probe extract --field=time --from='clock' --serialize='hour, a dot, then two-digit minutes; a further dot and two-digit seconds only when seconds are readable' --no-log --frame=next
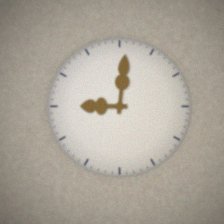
9.01
